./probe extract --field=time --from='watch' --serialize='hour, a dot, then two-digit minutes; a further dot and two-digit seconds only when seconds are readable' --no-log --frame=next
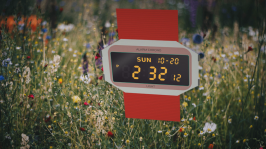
2.32.12
